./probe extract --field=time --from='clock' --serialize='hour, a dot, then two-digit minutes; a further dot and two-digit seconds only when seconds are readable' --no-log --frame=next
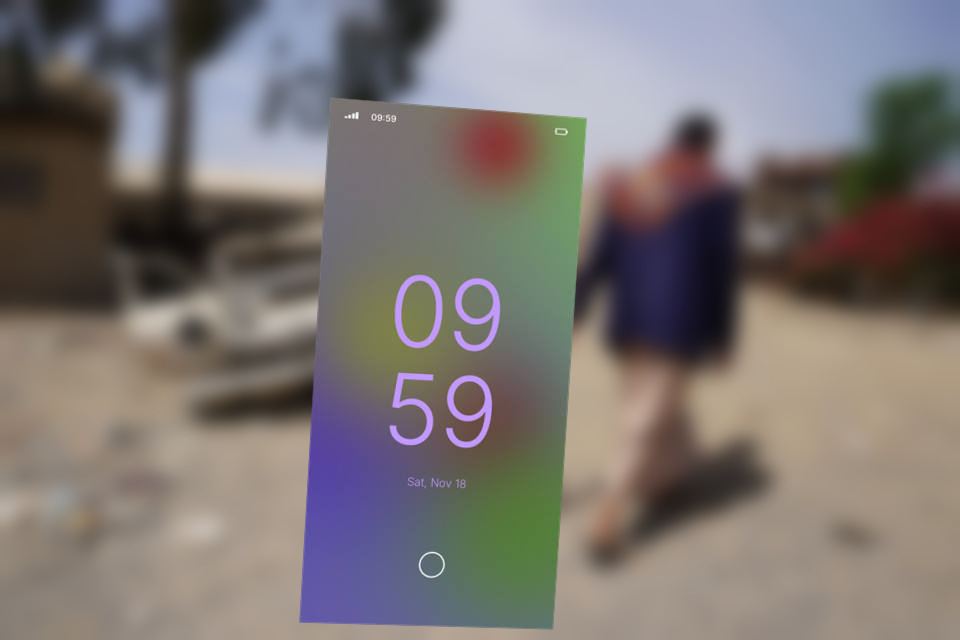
9.59
